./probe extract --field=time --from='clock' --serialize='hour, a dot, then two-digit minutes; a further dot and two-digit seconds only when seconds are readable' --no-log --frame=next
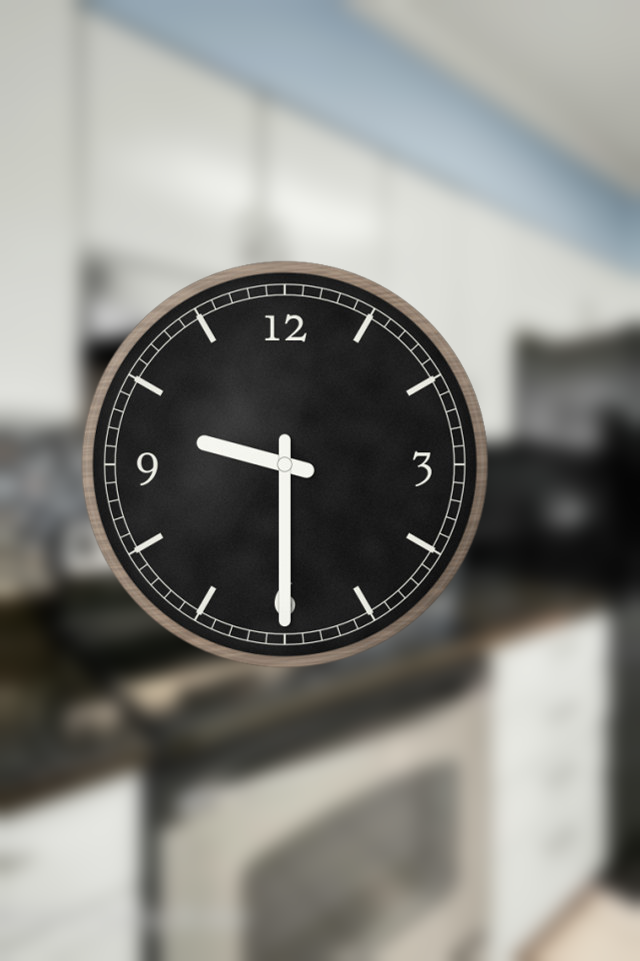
9.30
